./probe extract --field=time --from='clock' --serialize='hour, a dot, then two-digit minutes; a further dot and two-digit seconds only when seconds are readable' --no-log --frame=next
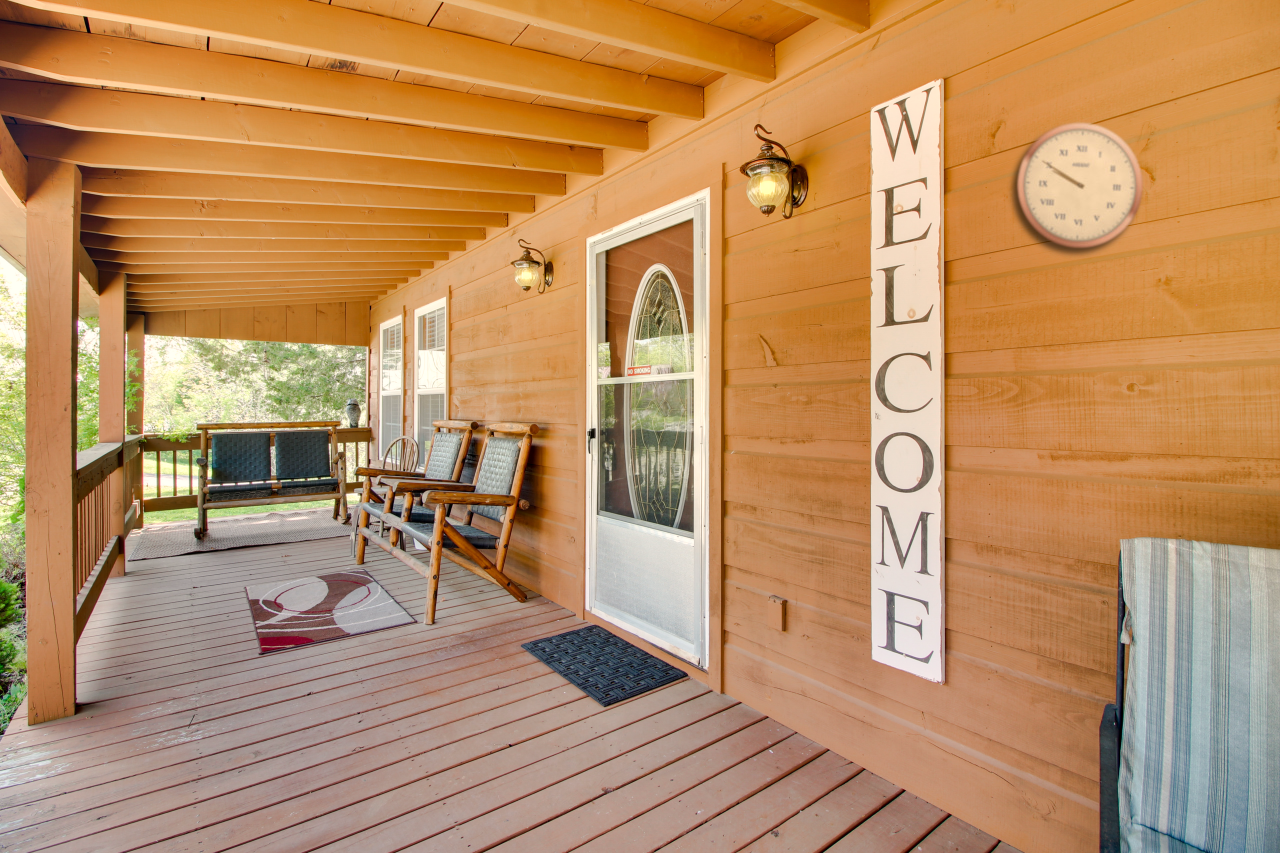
9.50
